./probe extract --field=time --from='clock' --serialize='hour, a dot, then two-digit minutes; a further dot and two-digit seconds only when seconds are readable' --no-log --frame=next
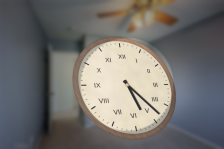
5.23
